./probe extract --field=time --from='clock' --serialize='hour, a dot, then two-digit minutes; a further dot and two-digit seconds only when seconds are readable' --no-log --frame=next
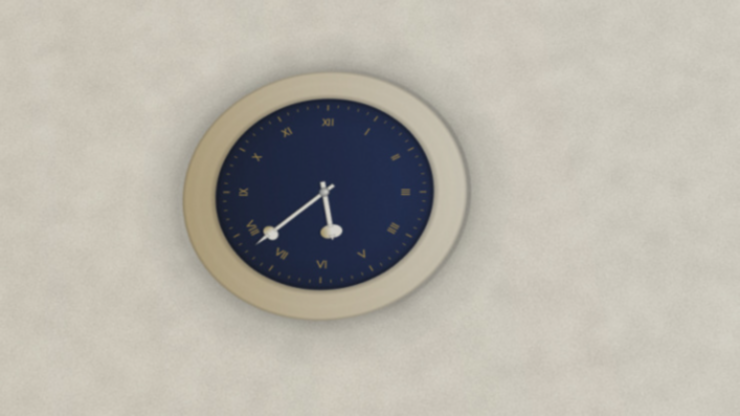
5.38
